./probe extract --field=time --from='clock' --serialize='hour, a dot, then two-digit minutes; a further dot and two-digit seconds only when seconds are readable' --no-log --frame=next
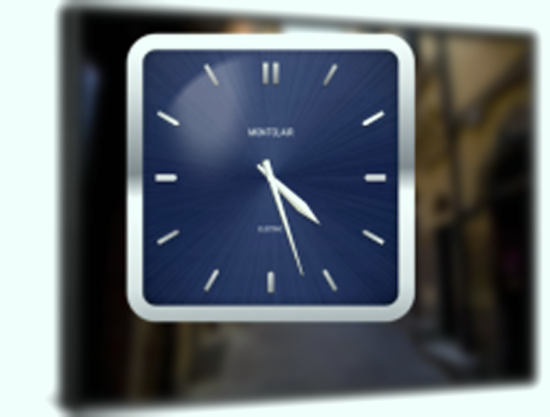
4.27
